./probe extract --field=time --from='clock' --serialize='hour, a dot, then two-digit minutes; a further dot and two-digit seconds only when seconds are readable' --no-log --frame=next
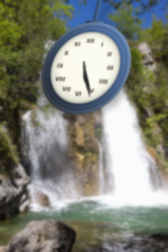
5.26
